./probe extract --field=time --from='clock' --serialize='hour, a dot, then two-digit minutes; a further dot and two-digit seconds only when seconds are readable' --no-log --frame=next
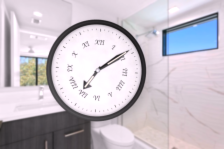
7.09
